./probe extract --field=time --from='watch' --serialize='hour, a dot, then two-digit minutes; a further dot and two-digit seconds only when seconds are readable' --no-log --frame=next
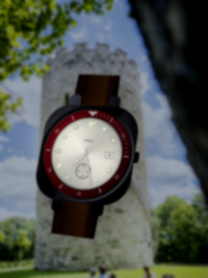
7.27
